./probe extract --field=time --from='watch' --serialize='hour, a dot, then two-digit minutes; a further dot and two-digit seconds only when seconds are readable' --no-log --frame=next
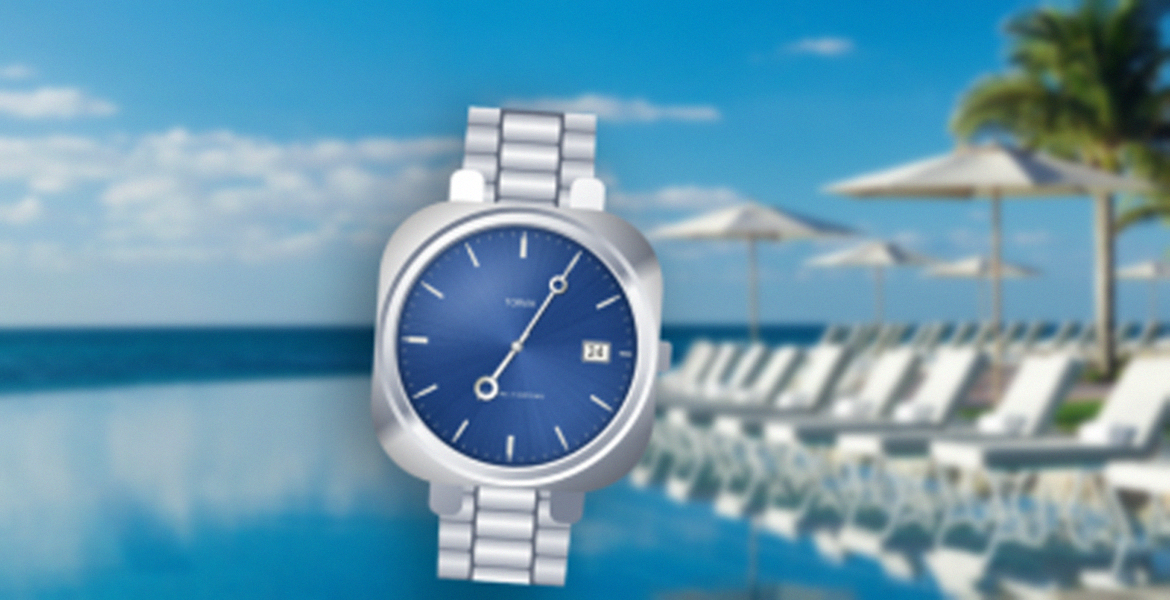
7.05
